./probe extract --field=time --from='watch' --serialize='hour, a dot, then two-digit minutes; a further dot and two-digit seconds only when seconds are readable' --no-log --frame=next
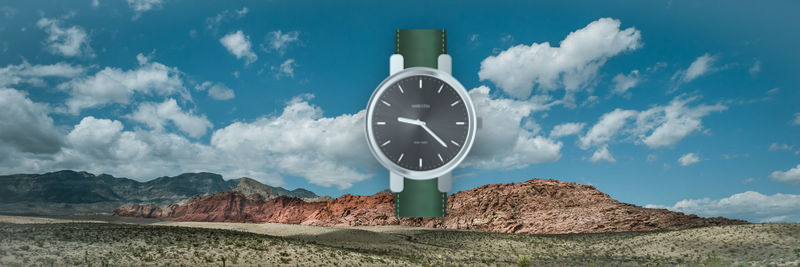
9.22
